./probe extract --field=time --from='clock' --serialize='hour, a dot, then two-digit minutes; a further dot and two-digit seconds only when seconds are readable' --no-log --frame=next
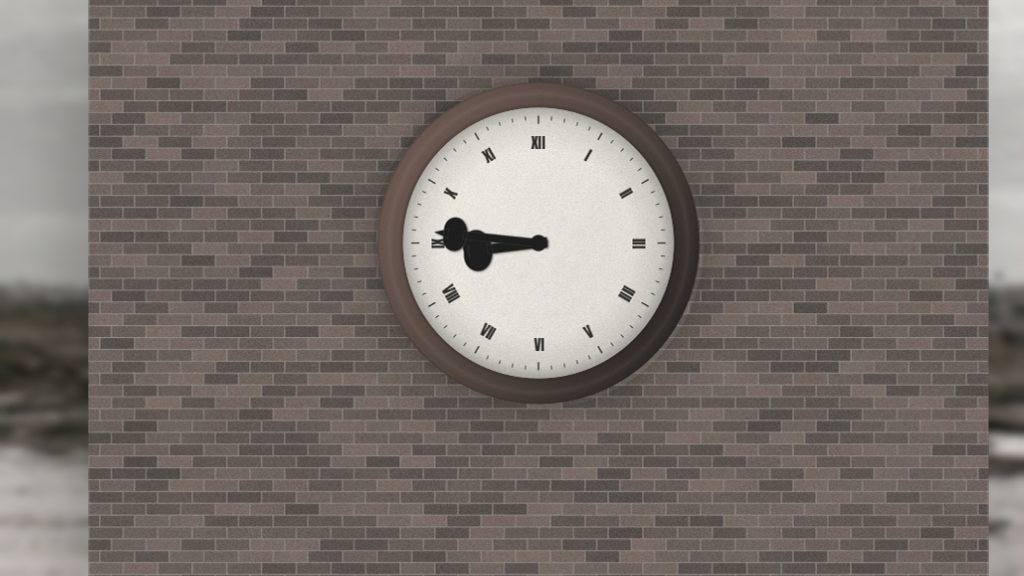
8.46
